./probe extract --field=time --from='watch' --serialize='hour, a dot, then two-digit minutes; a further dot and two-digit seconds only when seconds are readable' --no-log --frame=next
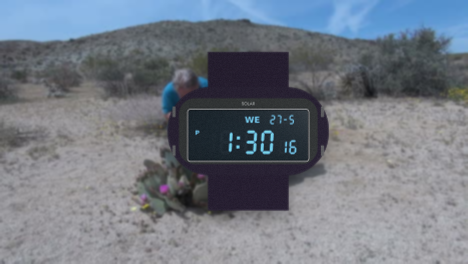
1.30.16
